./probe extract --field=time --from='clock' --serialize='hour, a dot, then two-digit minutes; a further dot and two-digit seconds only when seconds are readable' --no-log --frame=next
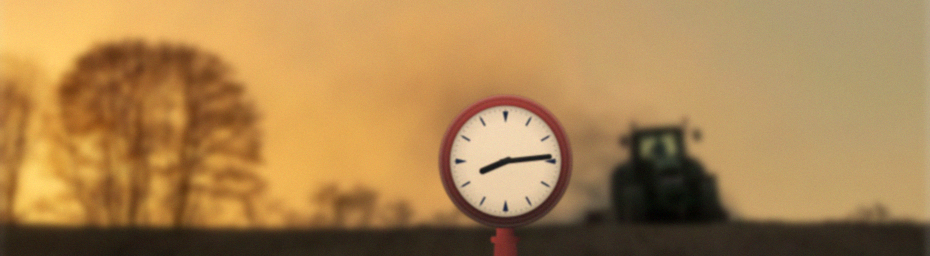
8.14
